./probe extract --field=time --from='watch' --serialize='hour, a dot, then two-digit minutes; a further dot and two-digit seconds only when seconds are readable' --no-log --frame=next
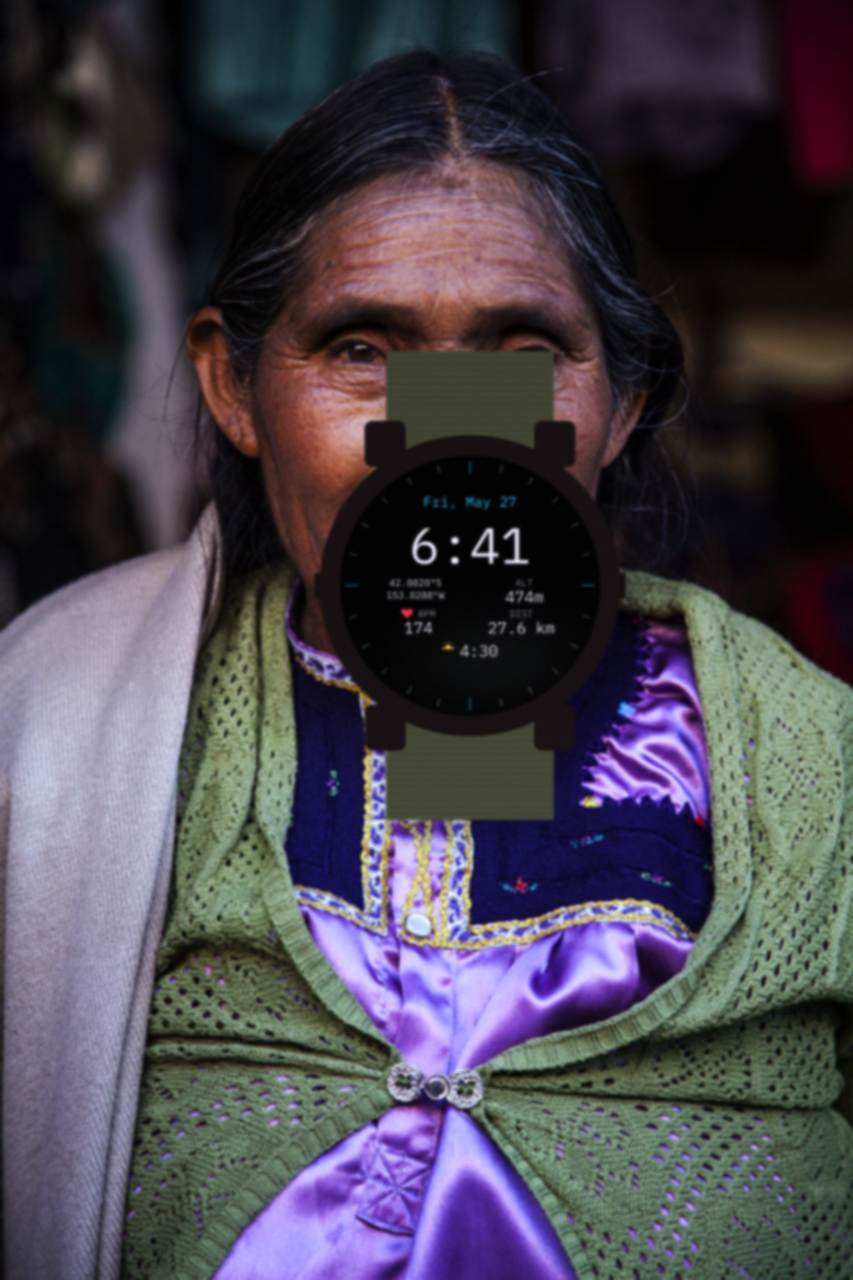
6.41
